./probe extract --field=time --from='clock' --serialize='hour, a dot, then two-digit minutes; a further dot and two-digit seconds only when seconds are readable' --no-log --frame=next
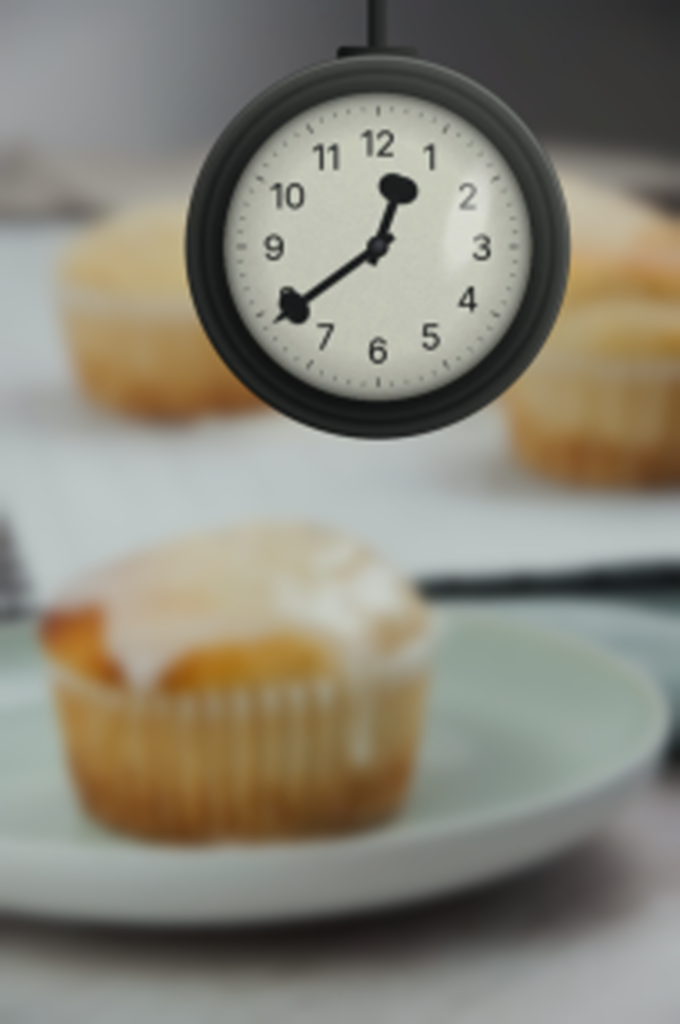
12.39
